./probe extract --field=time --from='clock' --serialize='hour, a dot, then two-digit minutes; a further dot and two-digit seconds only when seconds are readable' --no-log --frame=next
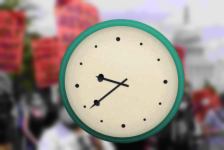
9.39
